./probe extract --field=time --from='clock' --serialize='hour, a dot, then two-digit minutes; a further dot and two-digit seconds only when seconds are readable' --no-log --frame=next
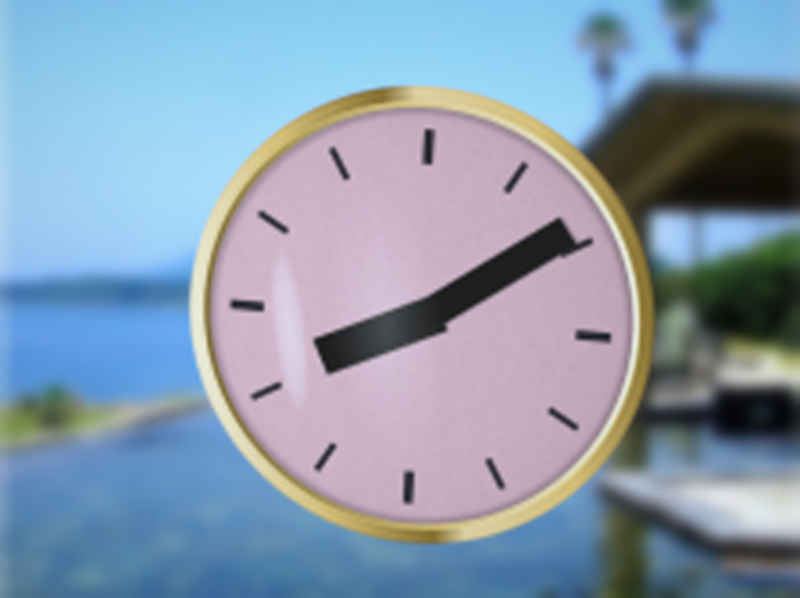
8.09
